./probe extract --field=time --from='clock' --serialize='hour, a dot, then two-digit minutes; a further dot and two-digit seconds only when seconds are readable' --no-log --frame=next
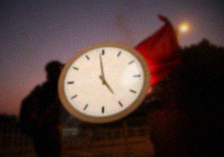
4.59
